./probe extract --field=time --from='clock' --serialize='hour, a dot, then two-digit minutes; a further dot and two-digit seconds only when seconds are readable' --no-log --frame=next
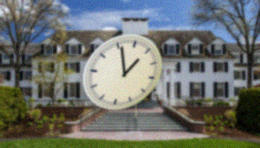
12.56
